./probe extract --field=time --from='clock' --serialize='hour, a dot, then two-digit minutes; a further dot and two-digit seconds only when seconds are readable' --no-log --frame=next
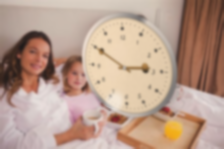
2.50
